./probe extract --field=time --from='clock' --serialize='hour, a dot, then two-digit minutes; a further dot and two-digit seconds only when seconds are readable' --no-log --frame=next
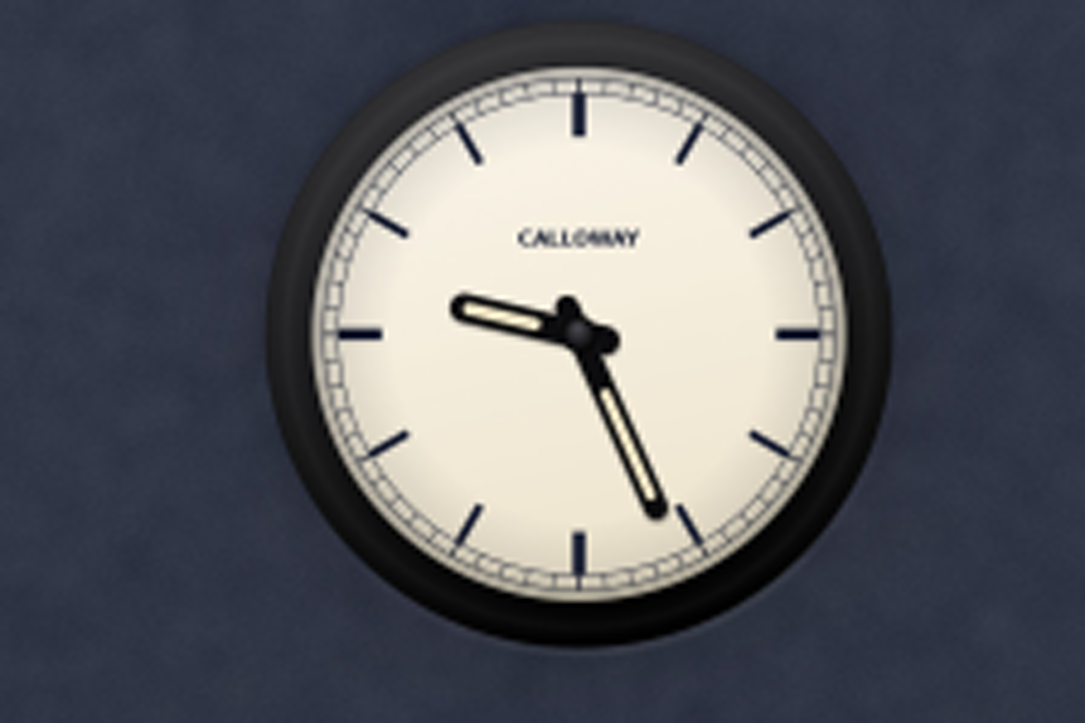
9.26
